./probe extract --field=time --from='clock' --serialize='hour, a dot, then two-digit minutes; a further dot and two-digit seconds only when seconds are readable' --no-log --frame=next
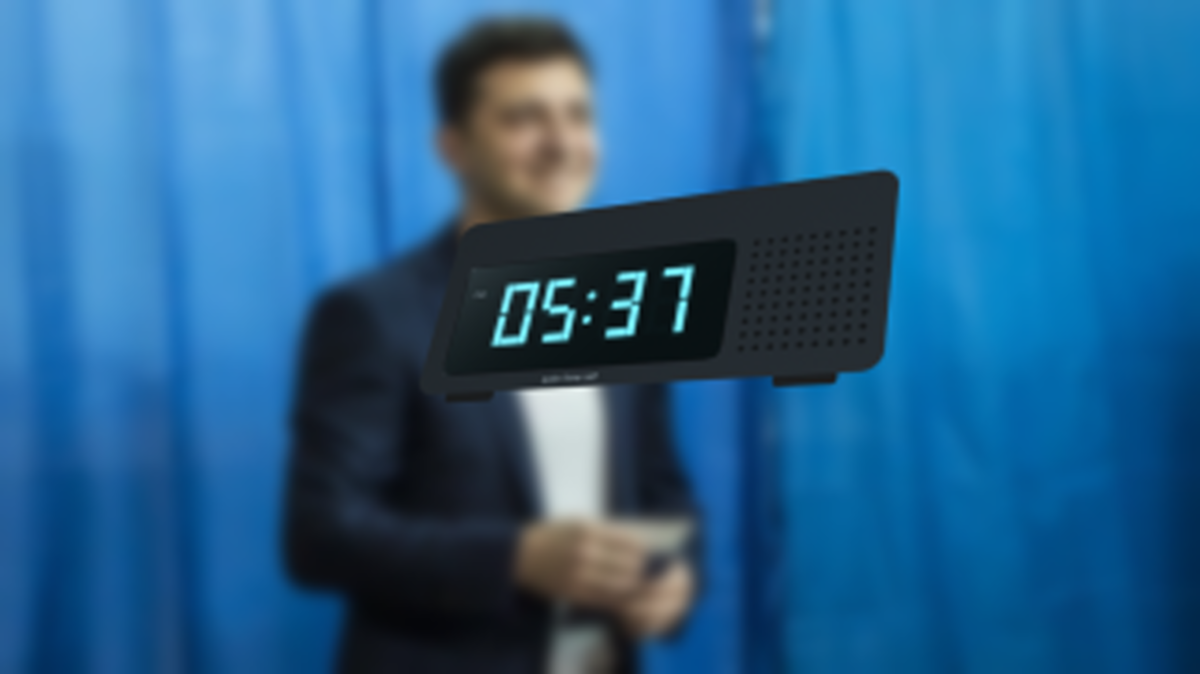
5.37
